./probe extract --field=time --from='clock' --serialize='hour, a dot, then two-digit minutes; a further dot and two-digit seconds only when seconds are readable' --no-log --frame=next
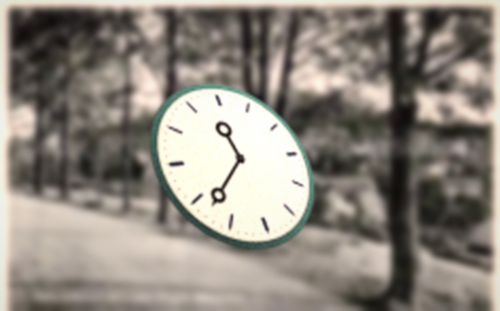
11.38
